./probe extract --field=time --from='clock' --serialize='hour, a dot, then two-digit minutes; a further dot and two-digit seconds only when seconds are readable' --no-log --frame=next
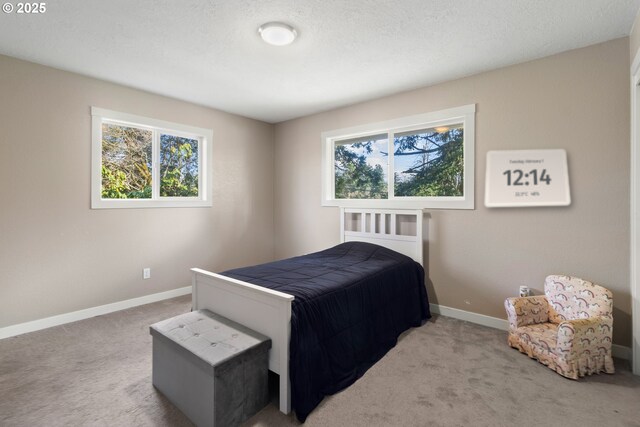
12.14
